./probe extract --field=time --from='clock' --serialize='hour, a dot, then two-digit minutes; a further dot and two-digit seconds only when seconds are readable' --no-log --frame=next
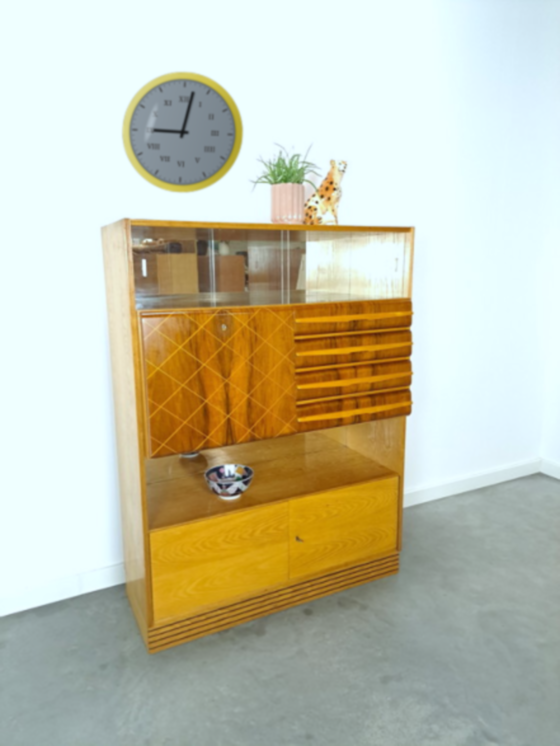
9.02
